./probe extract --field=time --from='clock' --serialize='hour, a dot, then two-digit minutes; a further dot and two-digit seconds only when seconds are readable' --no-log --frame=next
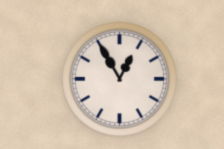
12.55
